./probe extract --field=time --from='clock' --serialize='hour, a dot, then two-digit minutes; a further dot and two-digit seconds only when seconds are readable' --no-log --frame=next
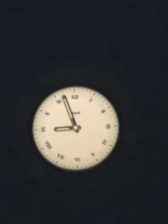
8.57
